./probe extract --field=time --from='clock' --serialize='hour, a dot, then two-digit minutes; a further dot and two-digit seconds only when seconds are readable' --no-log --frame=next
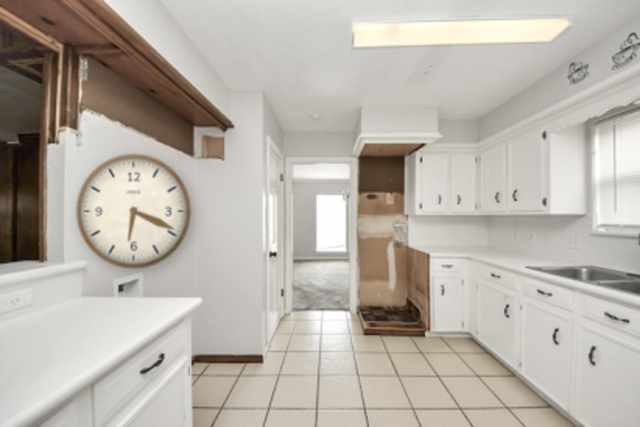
6.19
